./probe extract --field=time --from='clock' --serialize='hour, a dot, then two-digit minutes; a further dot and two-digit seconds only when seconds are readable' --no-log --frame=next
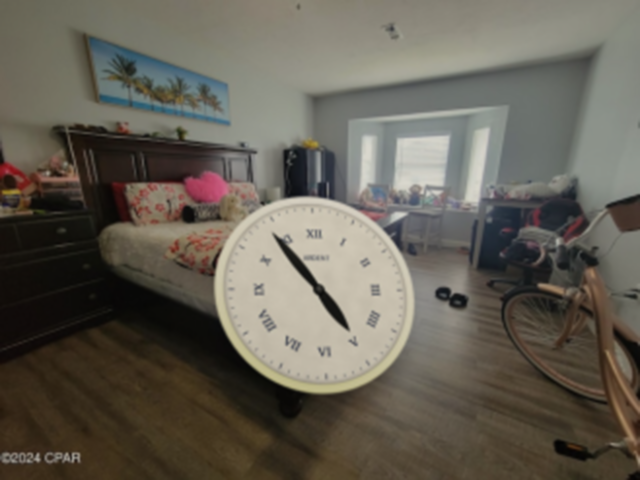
4.54
